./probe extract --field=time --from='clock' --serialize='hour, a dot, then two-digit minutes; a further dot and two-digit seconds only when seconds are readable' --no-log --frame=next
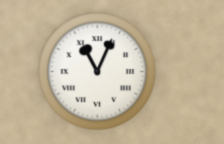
11.04
